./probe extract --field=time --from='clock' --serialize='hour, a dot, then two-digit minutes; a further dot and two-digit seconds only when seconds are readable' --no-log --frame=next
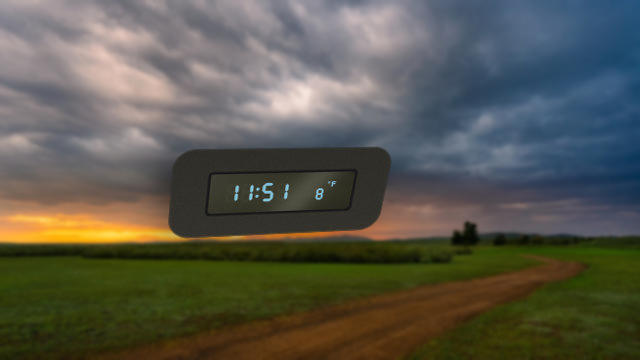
11.51
